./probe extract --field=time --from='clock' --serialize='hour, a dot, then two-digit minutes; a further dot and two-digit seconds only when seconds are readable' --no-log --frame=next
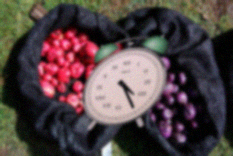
4.25
